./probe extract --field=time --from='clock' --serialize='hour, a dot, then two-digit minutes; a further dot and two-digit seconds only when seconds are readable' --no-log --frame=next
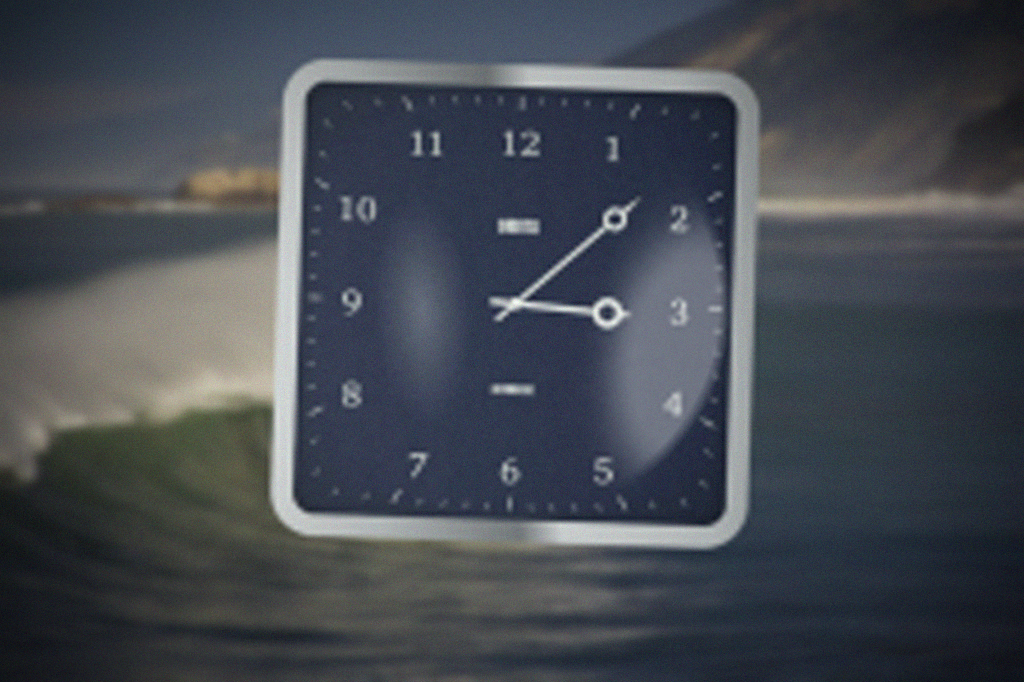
3.08
